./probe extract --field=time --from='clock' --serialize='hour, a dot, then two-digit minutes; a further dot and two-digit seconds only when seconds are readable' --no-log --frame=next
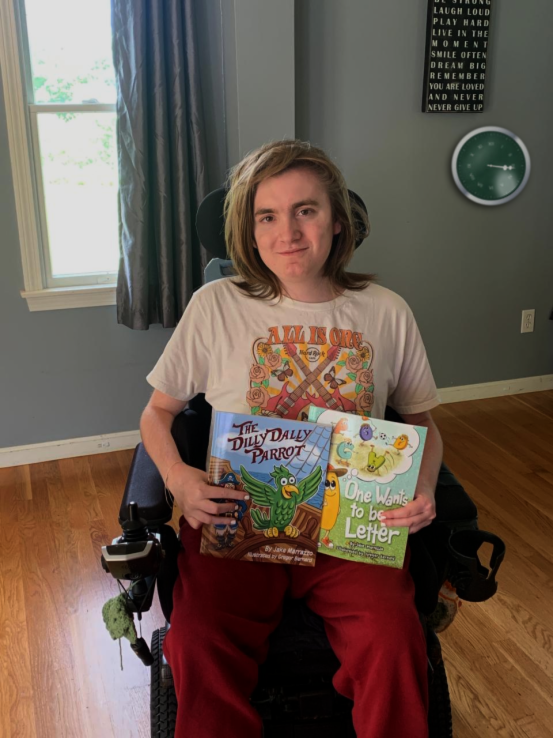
3.16
